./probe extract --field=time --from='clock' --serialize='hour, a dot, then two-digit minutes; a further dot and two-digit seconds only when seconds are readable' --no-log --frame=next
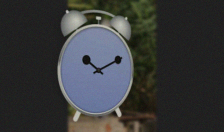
10.11
